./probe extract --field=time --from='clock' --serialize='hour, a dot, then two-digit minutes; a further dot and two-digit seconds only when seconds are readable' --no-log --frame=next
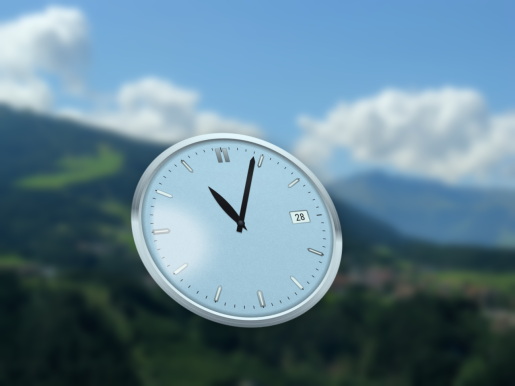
11.04
